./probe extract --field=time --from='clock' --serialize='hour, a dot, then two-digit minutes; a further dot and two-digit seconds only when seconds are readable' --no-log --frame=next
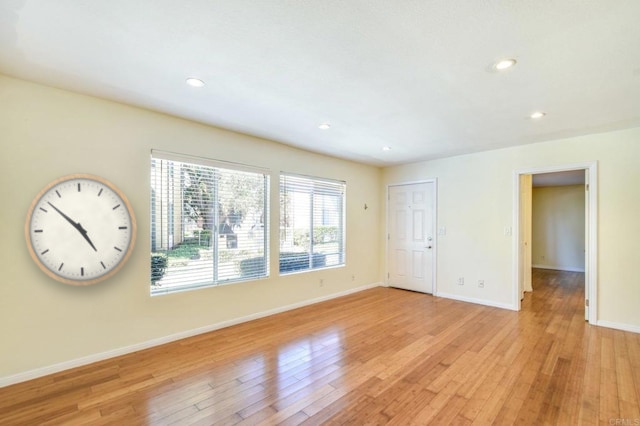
4.52
